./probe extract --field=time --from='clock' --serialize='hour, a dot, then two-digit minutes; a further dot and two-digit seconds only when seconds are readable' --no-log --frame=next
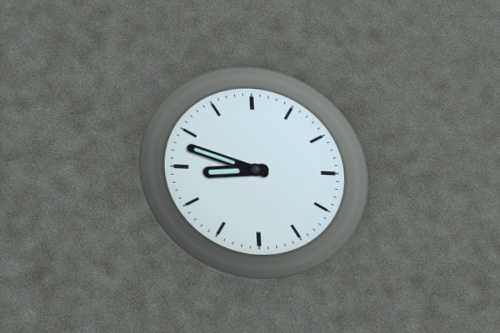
8.48
